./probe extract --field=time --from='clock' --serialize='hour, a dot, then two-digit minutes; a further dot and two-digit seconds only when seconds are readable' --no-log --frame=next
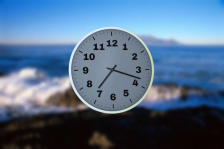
7.18
